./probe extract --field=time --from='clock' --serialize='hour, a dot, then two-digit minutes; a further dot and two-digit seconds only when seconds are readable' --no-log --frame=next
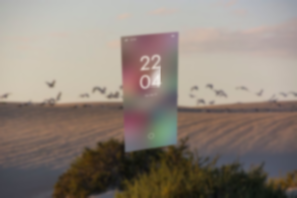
22.04
